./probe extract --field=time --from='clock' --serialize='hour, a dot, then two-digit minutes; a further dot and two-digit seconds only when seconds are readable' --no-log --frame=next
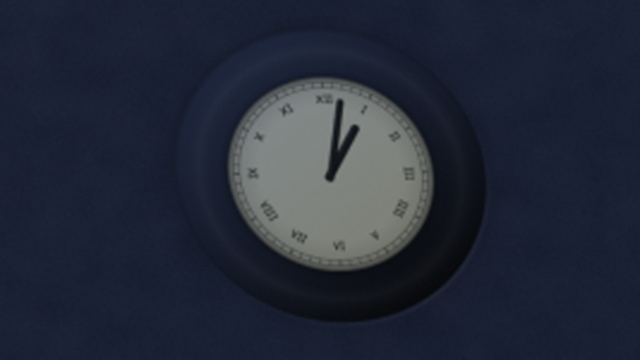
1.02
